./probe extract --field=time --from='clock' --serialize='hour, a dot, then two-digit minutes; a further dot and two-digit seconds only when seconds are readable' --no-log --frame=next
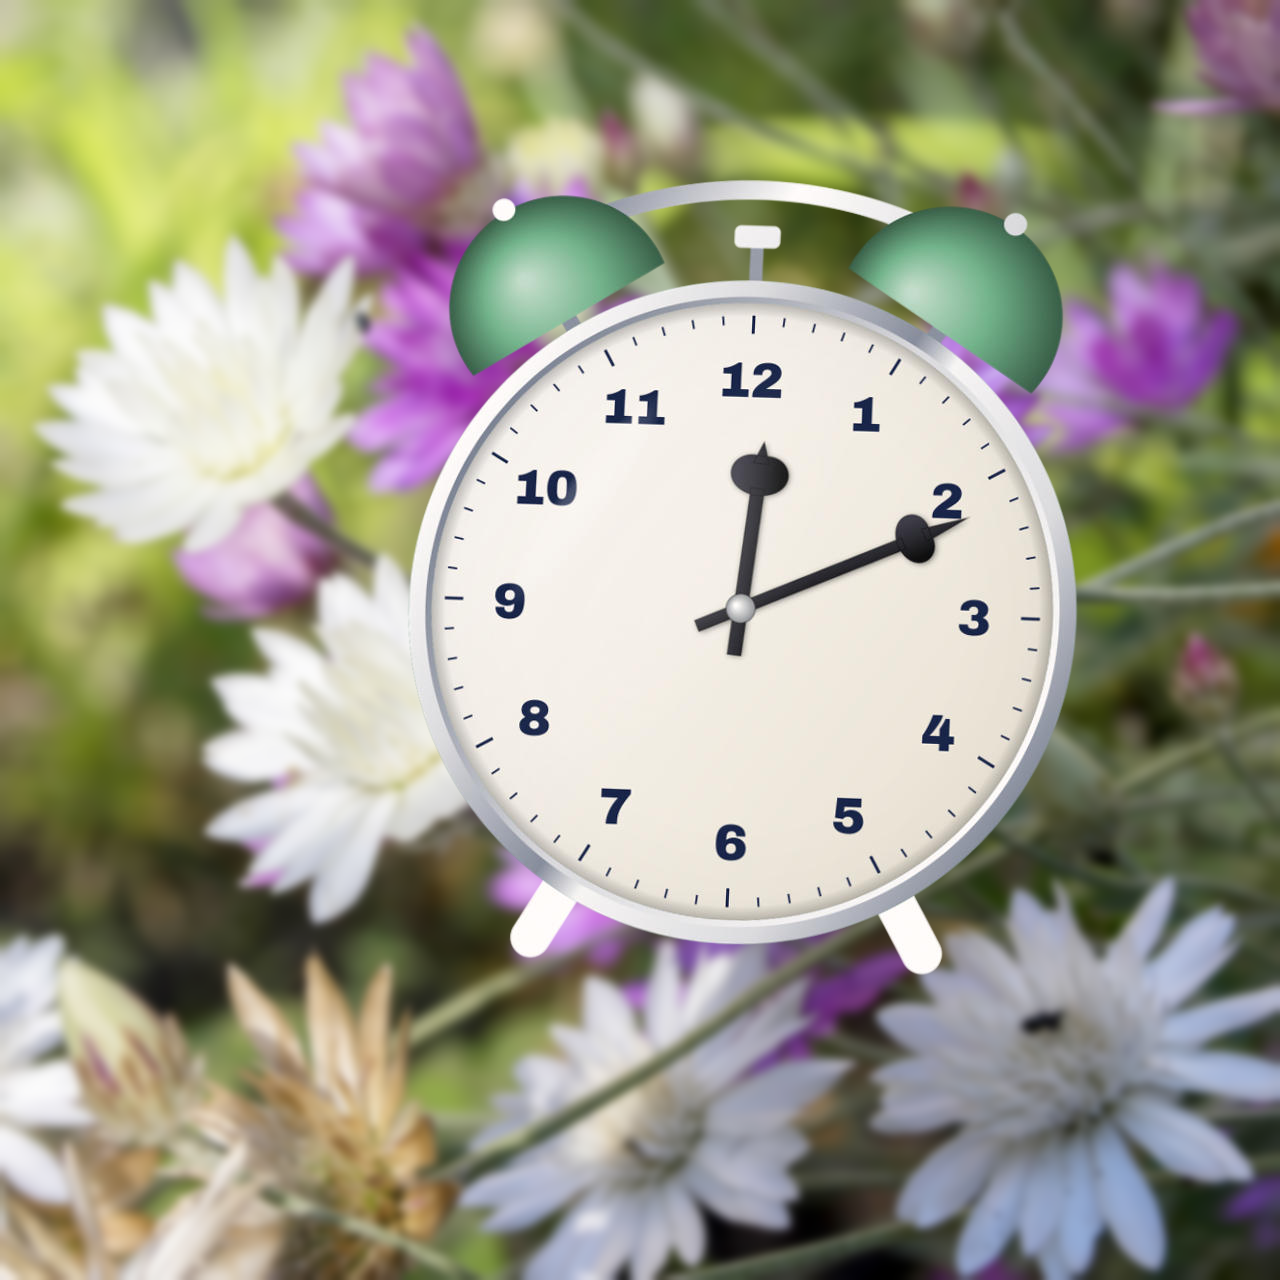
12.11
